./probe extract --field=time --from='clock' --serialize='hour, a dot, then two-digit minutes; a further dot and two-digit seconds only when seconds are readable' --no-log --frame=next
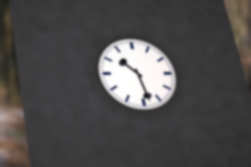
10.28
